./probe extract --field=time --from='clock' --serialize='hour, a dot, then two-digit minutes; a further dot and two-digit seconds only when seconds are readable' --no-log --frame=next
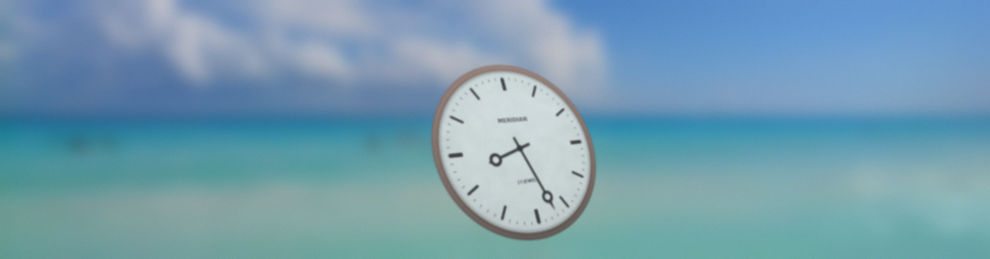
8.27
